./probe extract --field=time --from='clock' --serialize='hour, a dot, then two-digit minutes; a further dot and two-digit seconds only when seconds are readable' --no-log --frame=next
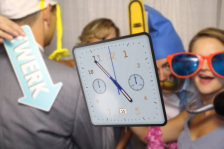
4.54
